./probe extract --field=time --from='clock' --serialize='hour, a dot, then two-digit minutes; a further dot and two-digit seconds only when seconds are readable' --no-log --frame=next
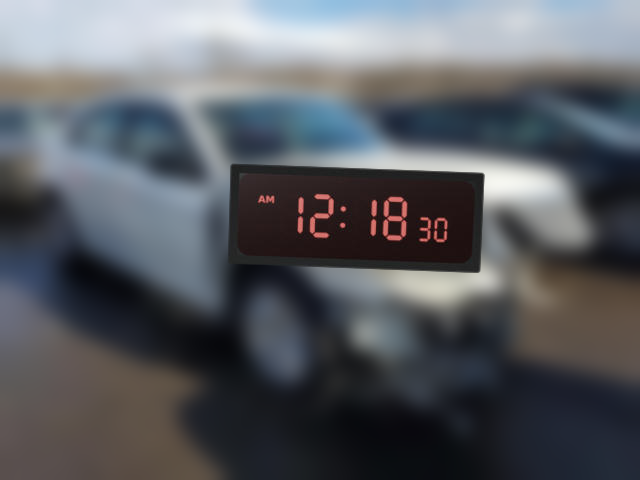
12.18.30
